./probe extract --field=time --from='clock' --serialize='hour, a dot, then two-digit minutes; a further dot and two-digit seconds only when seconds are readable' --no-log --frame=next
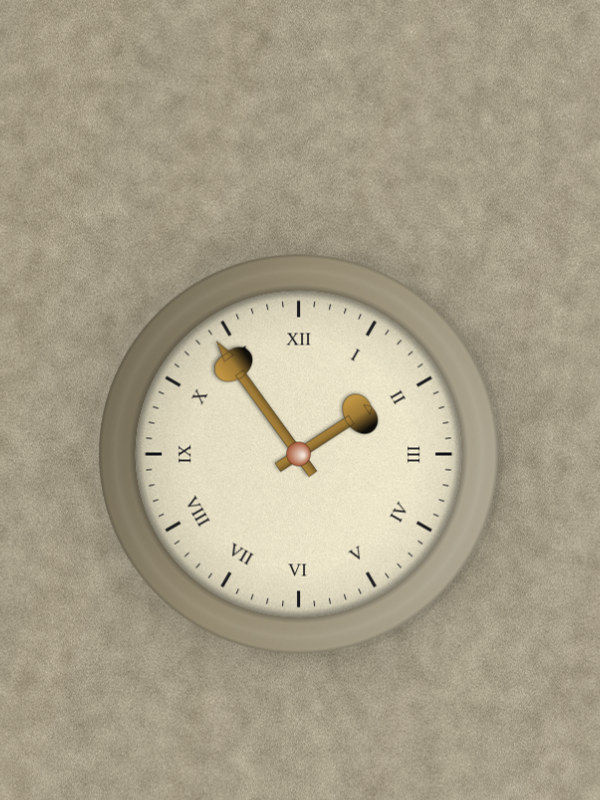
1.54
